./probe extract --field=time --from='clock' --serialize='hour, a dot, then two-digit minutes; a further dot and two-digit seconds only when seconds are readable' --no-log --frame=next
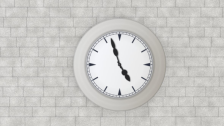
4.57
